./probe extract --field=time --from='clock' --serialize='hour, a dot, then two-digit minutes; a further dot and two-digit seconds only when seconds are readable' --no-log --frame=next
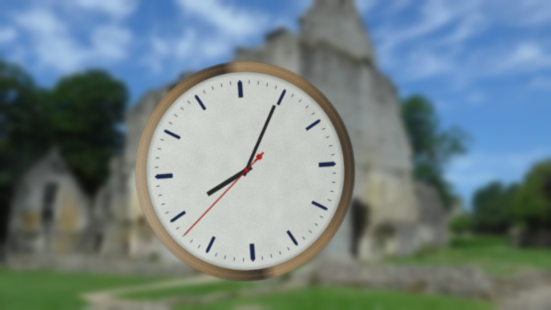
8.04.38
